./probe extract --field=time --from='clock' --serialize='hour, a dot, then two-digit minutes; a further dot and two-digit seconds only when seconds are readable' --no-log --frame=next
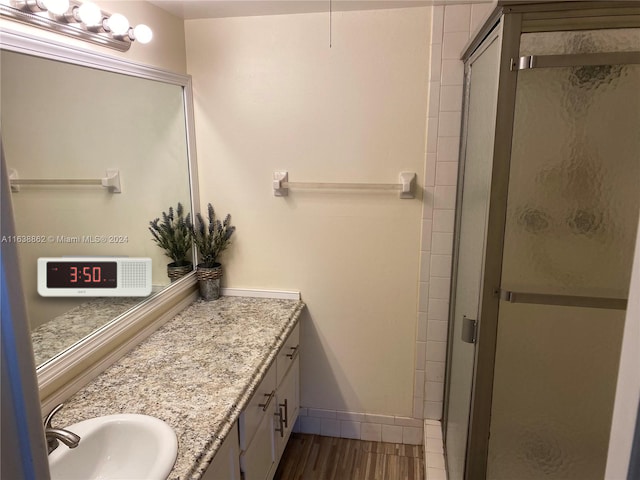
3.50
